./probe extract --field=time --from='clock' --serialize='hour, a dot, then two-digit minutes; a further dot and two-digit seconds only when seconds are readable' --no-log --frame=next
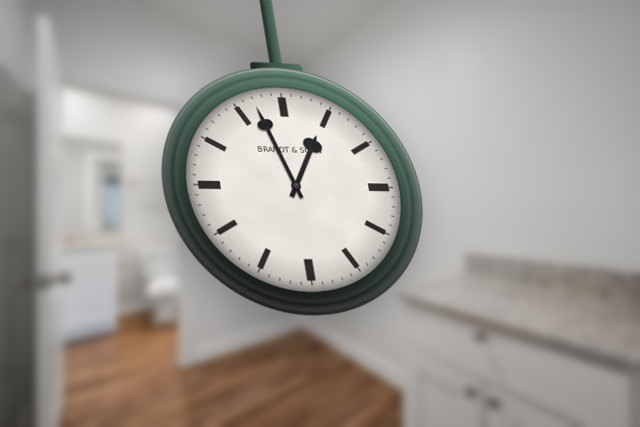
12.57
